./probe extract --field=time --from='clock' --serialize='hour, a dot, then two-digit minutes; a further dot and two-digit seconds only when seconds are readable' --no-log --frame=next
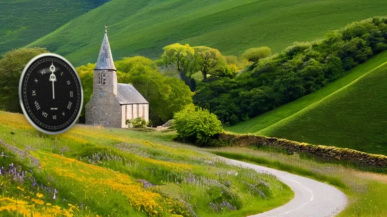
12.00
